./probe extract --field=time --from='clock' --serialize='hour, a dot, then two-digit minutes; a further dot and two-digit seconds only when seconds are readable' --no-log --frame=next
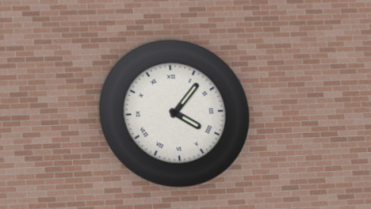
4.07
